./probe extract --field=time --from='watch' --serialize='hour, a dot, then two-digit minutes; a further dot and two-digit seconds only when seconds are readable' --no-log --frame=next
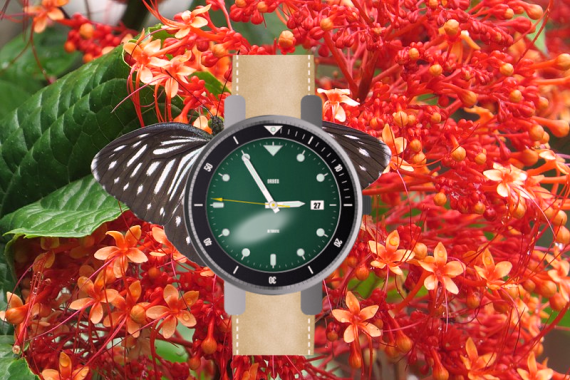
2.54.46
